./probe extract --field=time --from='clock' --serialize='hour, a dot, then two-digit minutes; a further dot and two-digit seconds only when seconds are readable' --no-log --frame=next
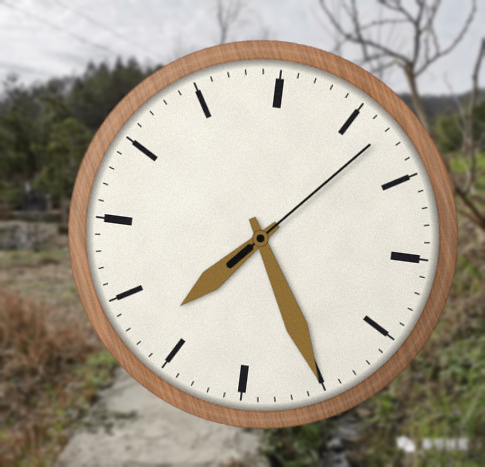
7.25.07
